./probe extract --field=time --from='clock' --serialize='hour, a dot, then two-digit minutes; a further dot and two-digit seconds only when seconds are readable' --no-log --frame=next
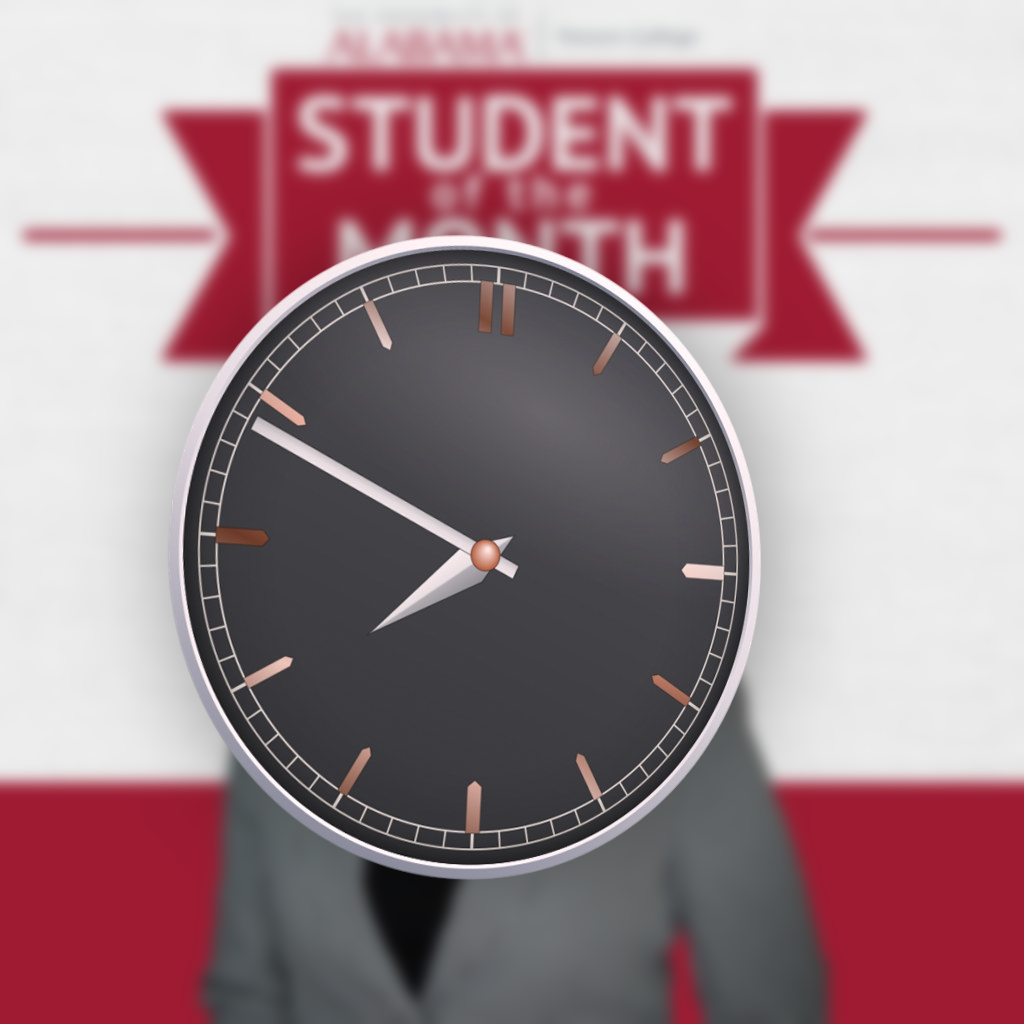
7.49
